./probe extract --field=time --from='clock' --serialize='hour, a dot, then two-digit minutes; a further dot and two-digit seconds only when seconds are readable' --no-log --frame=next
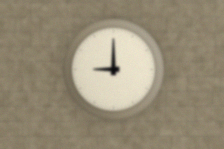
9.00
